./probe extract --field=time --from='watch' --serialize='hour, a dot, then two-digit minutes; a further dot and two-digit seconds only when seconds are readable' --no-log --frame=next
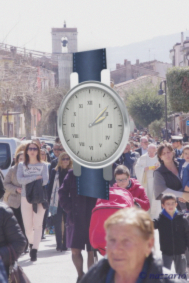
2.08
